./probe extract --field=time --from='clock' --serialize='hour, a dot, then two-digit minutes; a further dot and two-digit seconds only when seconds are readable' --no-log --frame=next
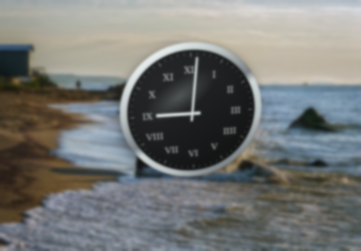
9.01
